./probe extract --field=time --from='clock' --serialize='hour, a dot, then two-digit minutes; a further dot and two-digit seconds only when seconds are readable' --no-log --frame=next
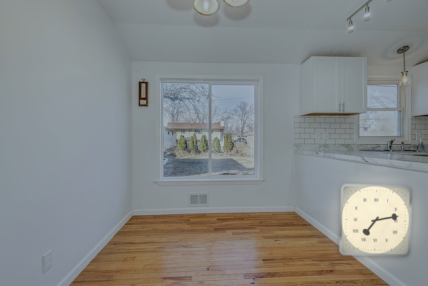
7.13
